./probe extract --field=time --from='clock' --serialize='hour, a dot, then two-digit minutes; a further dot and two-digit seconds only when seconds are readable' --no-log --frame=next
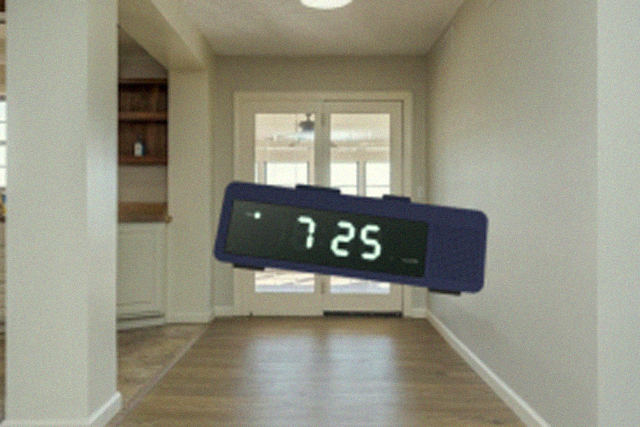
7.25
